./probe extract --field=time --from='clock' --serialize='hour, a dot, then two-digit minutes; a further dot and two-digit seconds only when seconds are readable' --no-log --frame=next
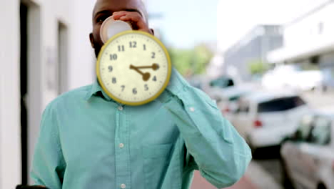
4.15
